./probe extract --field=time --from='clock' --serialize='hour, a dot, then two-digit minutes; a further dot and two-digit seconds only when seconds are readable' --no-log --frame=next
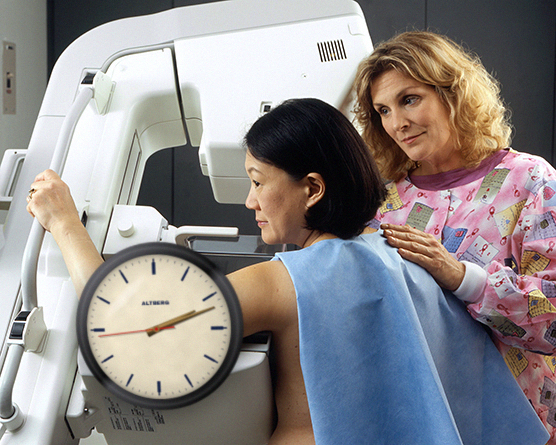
2.11.44
